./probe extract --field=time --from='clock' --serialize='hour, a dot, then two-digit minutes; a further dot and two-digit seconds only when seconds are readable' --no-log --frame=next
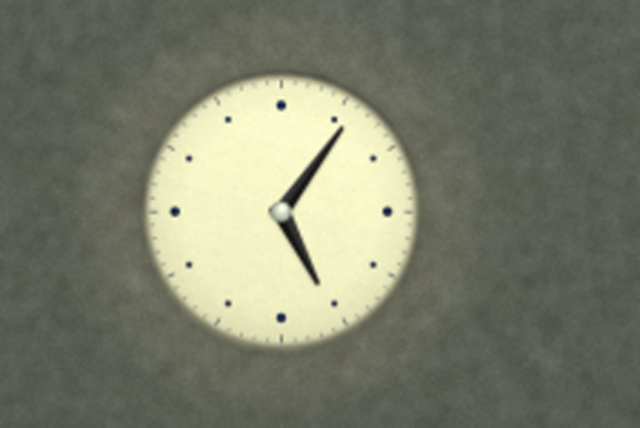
5.06
